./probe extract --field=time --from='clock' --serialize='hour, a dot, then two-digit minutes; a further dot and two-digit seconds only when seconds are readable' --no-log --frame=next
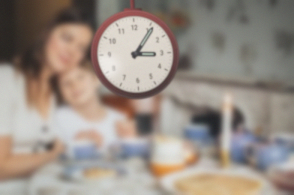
3.06
